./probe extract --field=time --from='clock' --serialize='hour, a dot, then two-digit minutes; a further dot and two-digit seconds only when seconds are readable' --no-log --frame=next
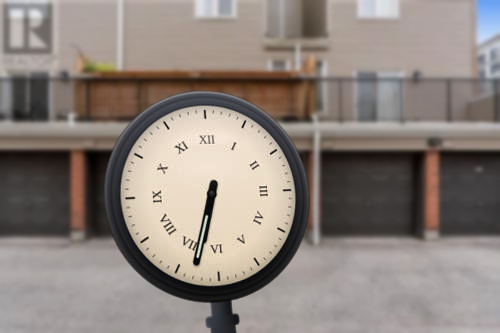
6.33
